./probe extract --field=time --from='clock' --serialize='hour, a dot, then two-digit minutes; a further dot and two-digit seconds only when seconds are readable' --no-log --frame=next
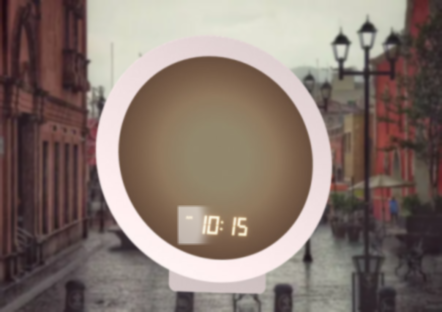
10.15
